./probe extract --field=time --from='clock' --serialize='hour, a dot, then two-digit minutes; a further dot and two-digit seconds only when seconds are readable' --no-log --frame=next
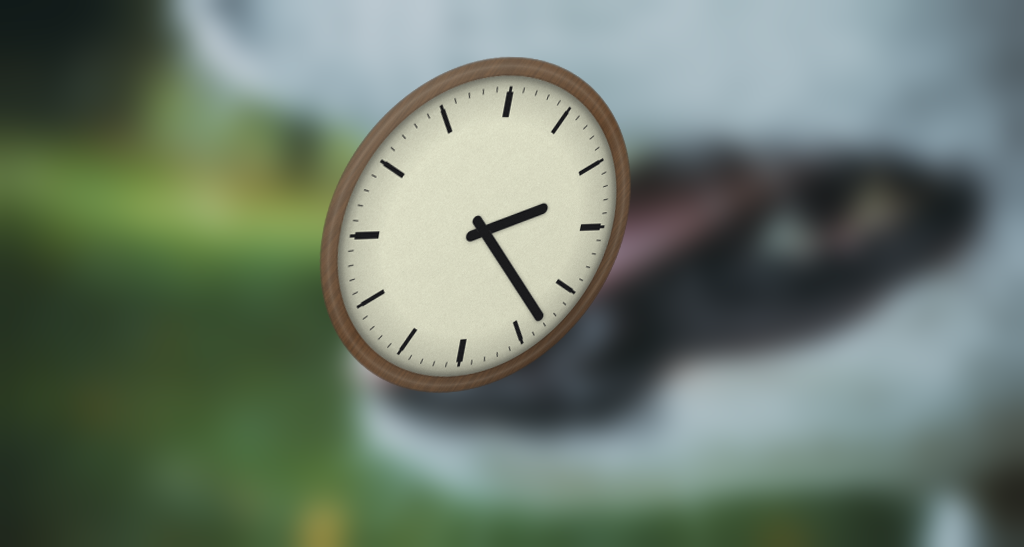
2.23
